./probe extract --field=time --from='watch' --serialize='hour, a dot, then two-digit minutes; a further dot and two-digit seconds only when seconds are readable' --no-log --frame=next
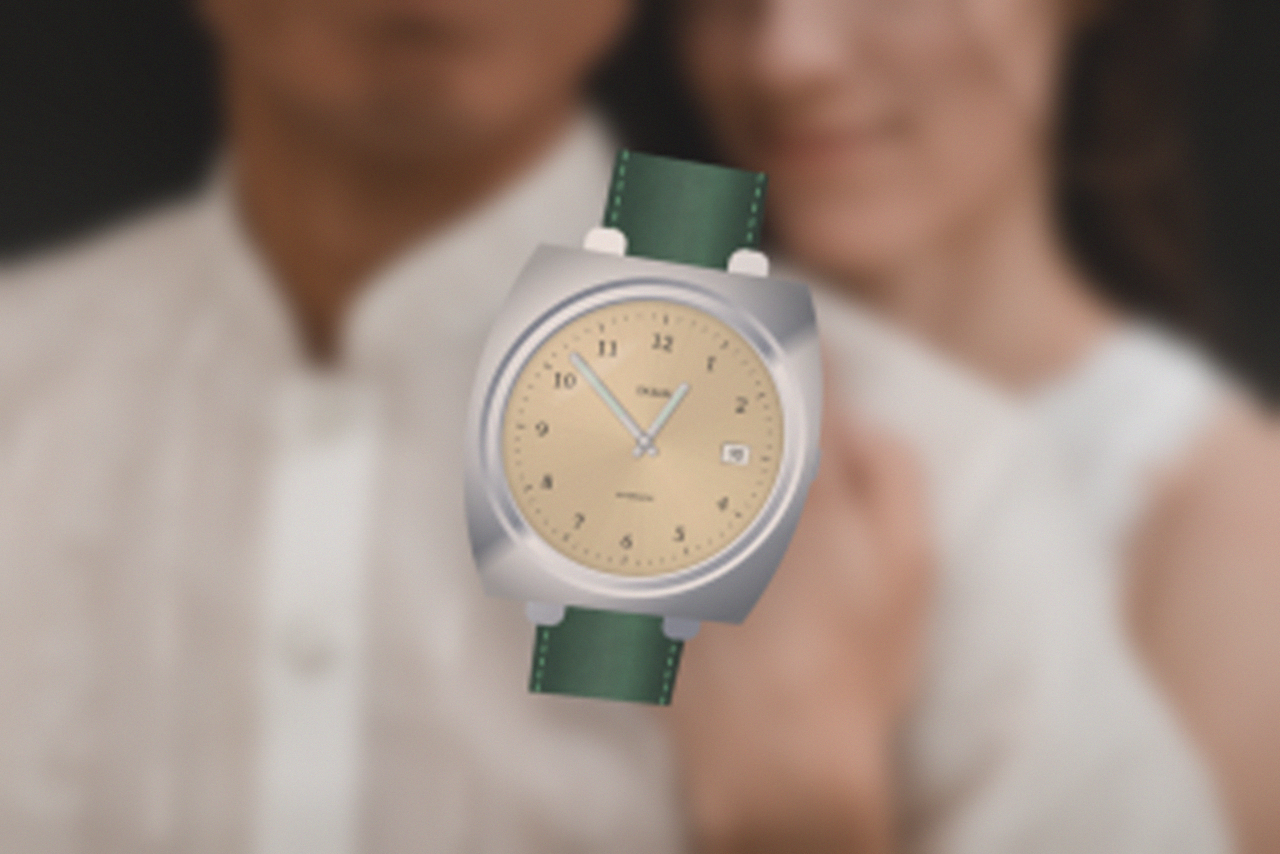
12.52
